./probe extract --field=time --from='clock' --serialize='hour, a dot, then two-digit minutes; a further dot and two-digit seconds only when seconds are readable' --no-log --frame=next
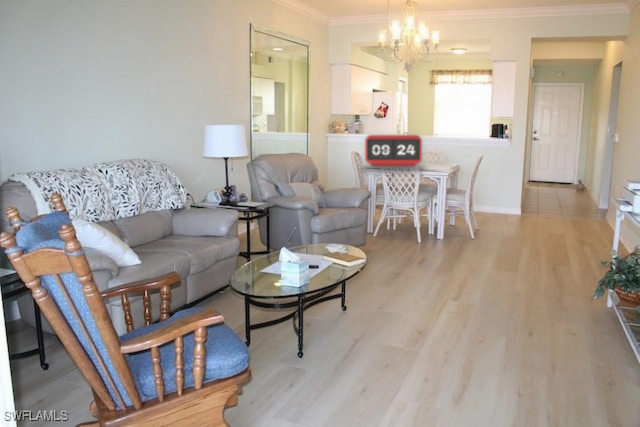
9.24
